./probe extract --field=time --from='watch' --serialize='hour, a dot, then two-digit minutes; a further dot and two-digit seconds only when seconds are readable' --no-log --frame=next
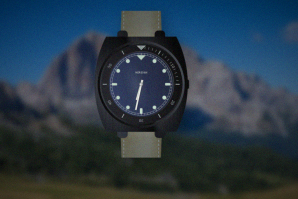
6.32
